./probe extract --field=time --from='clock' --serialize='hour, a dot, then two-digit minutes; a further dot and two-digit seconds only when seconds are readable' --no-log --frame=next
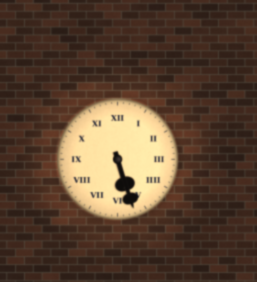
5.27
